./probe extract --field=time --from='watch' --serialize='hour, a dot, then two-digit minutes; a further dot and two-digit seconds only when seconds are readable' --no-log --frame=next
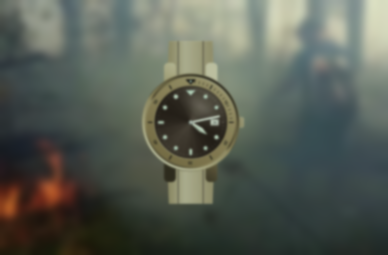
4.13
